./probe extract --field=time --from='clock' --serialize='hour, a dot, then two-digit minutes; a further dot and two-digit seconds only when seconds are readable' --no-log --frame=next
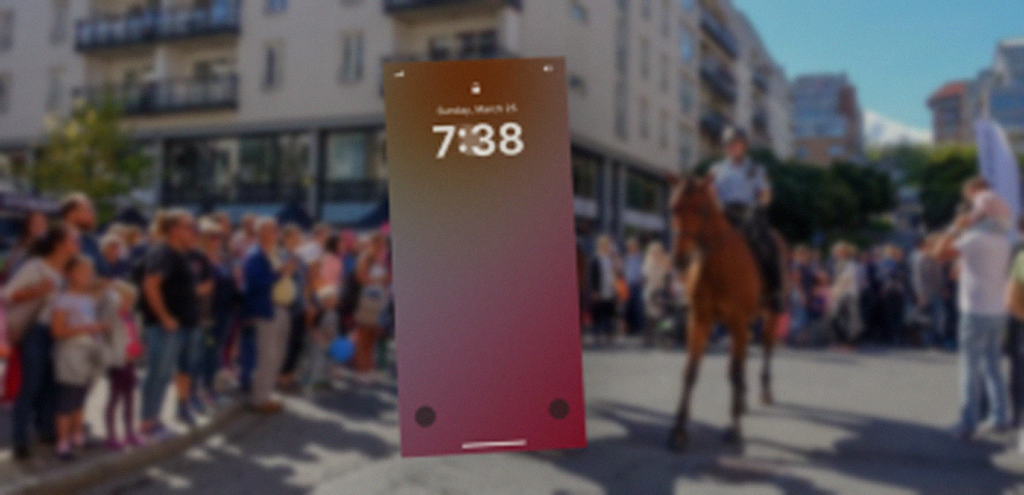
7.38
